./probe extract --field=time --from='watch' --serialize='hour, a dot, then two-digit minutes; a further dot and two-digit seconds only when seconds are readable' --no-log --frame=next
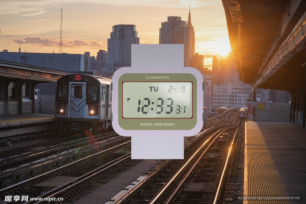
12.33.31
